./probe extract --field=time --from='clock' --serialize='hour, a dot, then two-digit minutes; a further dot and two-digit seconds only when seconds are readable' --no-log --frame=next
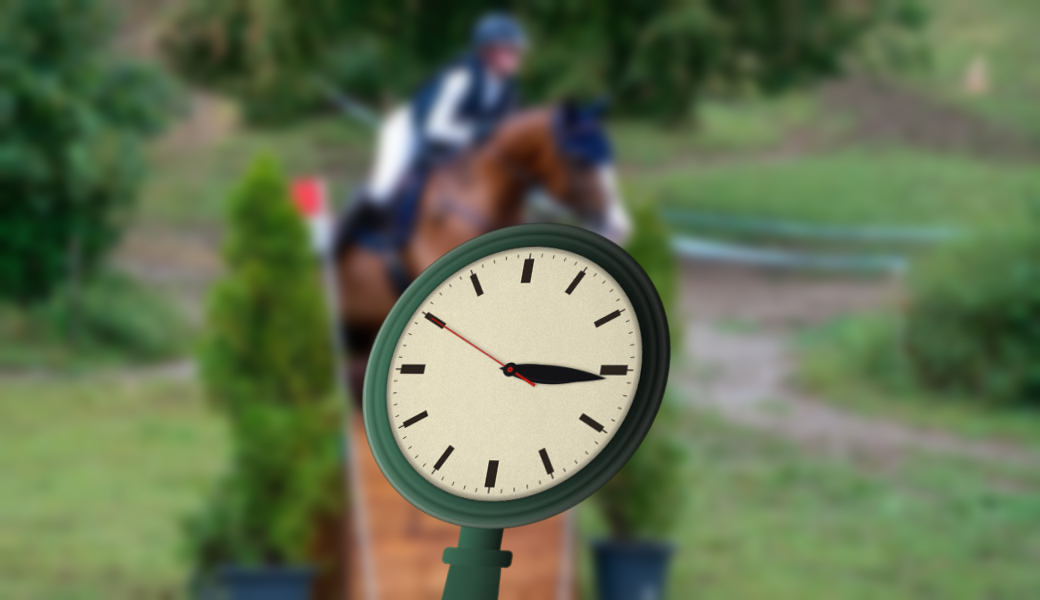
3.15.50
